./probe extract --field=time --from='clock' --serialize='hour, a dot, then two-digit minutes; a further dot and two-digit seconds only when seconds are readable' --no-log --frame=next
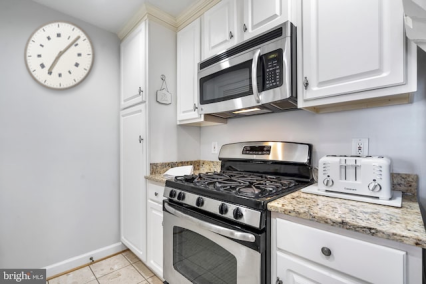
7.08
